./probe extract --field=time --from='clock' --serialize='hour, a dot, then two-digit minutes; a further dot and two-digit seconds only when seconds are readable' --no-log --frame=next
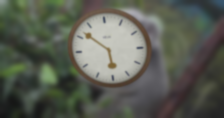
5.52
